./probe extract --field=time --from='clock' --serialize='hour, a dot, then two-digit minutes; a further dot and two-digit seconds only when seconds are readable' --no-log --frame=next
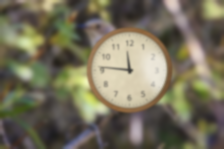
11.46
